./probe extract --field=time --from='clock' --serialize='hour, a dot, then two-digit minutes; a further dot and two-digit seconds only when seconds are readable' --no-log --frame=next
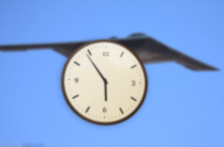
5.54
